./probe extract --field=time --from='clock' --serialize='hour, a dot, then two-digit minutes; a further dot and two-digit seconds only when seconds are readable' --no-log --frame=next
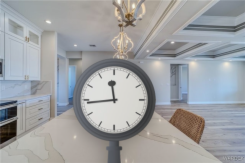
11.44
